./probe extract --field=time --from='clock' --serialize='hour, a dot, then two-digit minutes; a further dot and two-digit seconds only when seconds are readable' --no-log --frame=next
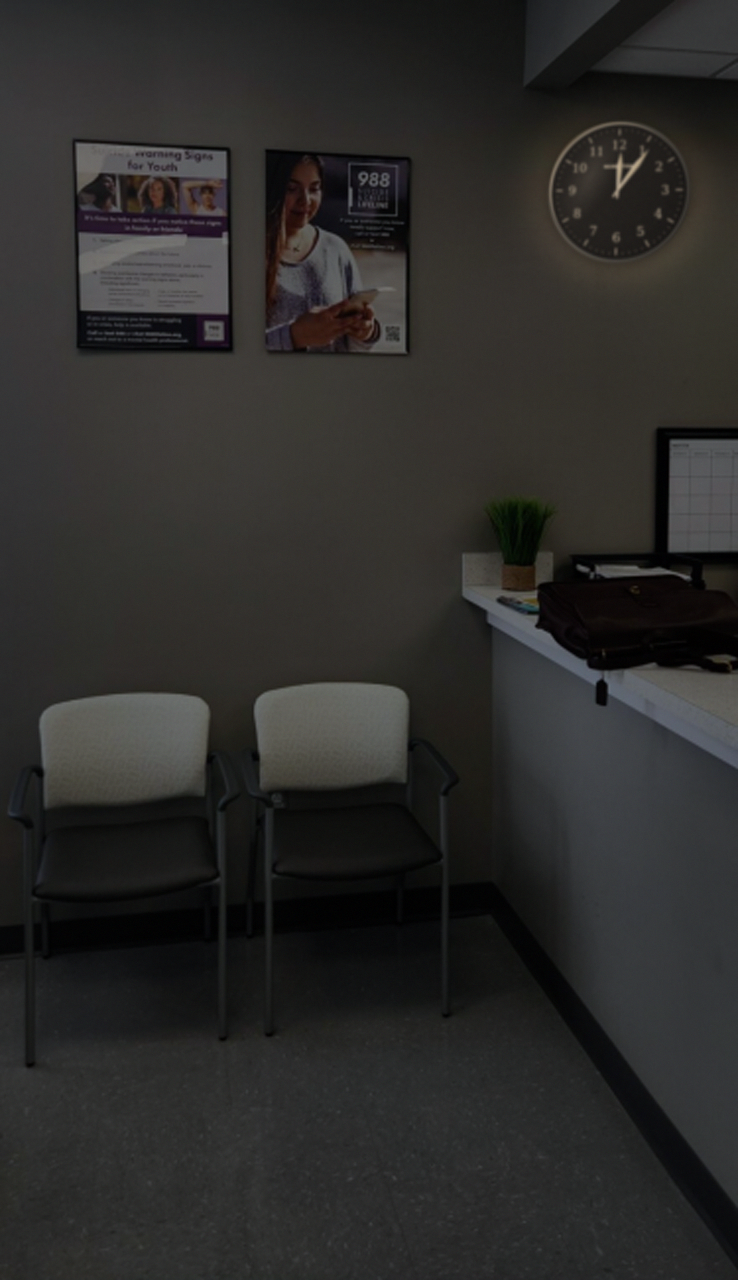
12.06
